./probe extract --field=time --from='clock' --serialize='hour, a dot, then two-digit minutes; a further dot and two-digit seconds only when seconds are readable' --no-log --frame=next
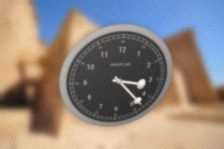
3.23
